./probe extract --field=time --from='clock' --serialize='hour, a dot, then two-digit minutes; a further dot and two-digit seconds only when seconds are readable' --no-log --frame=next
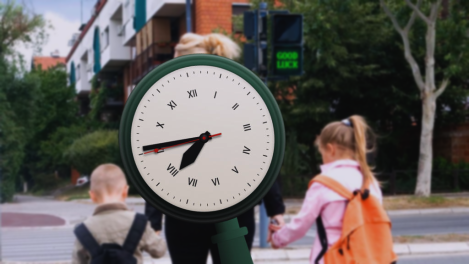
7.45.45
